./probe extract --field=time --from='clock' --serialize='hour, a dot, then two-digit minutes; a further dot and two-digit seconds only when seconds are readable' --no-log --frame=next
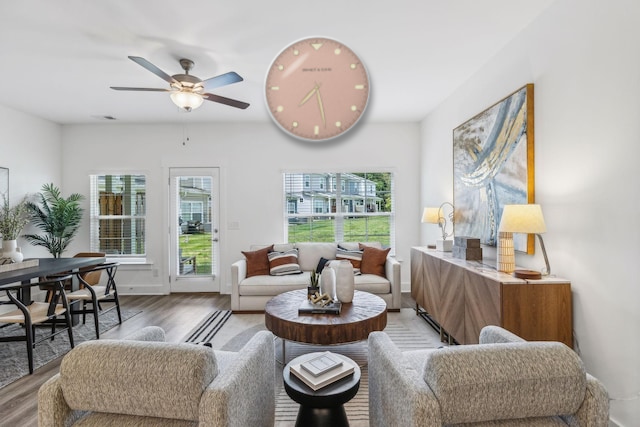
7.28
